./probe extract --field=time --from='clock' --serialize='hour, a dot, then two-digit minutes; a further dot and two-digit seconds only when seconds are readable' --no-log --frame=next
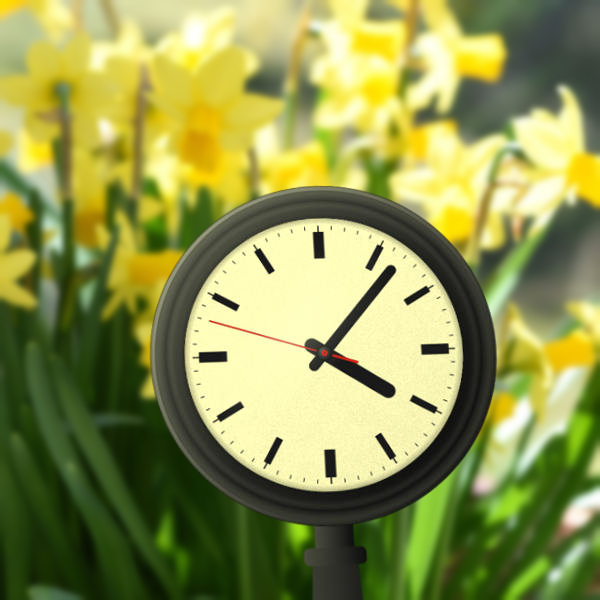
4.06.48
